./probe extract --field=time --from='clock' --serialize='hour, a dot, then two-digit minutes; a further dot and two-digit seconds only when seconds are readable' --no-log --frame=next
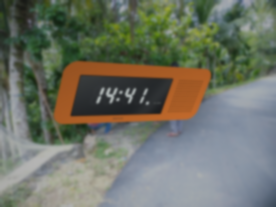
14.41
